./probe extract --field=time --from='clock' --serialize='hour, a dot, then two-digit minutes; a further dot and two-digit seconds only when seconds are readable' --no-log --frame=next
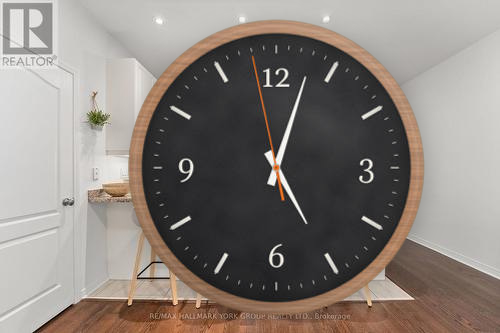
5.02.58
